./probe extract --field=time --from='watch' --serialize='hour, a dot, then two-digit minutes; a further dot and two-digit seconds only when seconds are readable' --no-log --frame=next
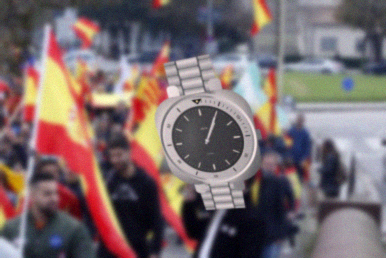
1.05
